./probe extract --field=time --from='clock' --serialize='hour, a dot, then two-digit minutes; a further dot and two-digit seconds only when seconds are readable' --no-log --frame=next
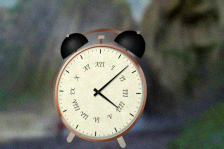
4.08
